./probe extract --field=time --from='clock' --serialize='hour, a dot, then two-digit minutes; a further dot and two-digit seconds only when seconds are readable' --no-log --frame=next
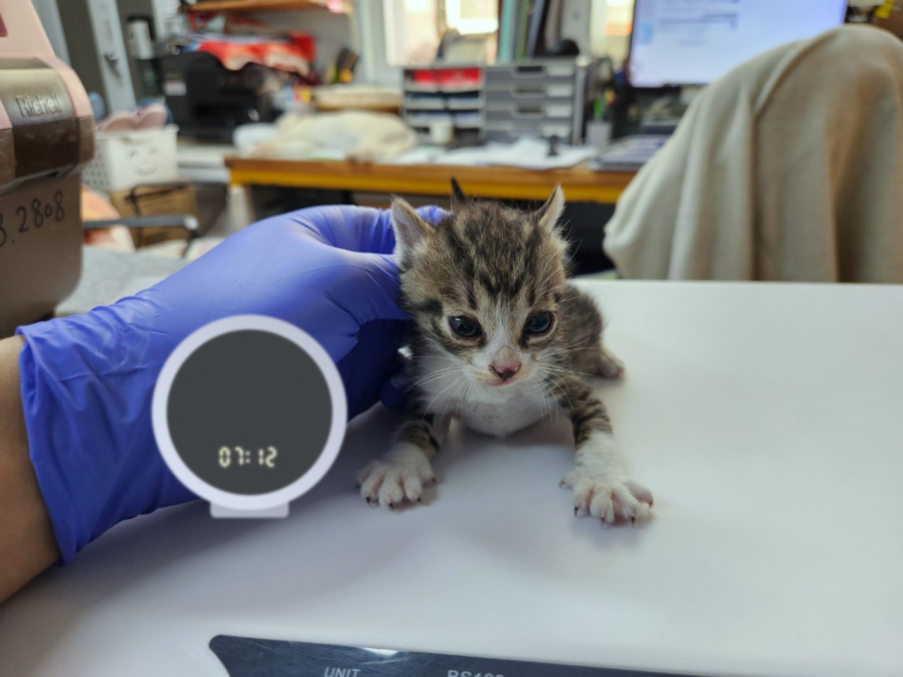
7.12
